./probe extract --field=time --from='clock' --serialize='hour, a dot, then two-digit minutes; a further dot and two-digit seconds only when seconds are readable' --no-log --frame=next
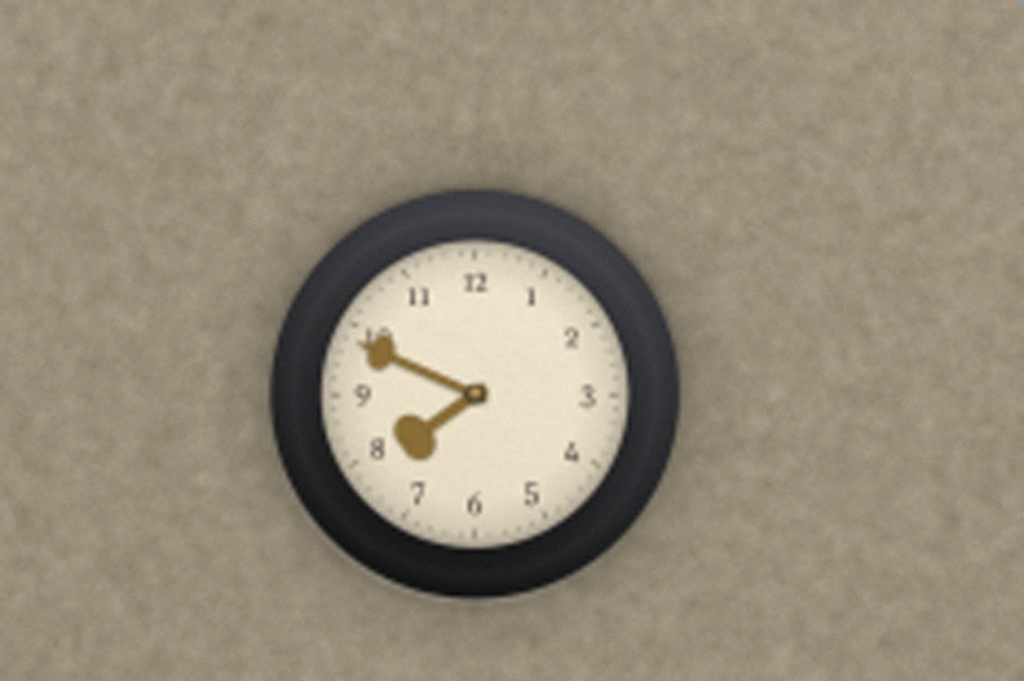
7.49
